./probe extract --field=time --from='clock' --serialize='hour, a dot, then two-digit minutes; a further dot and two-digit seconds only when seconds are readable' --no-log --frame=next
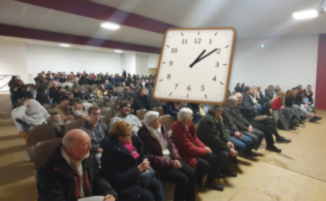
1.09
